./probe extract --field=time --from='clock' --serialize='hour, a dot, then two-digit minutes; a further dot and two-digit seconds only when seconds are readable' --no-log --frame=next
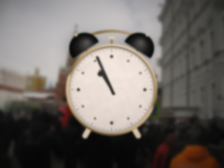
10.56
